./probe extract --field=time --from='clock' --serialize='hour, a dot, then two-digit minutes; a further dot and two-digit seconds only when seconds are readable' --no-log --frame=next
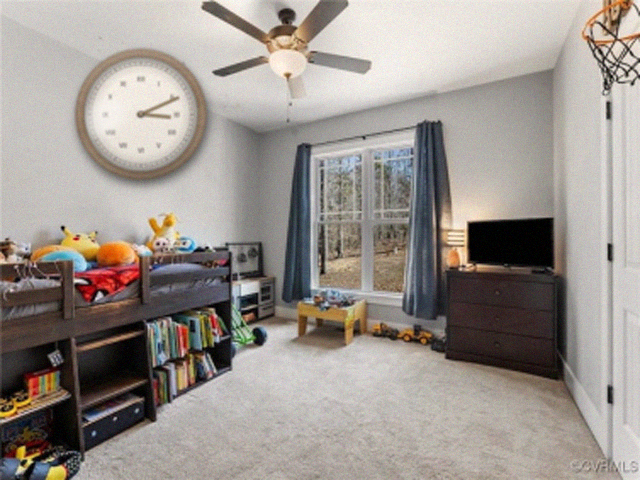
3.11
